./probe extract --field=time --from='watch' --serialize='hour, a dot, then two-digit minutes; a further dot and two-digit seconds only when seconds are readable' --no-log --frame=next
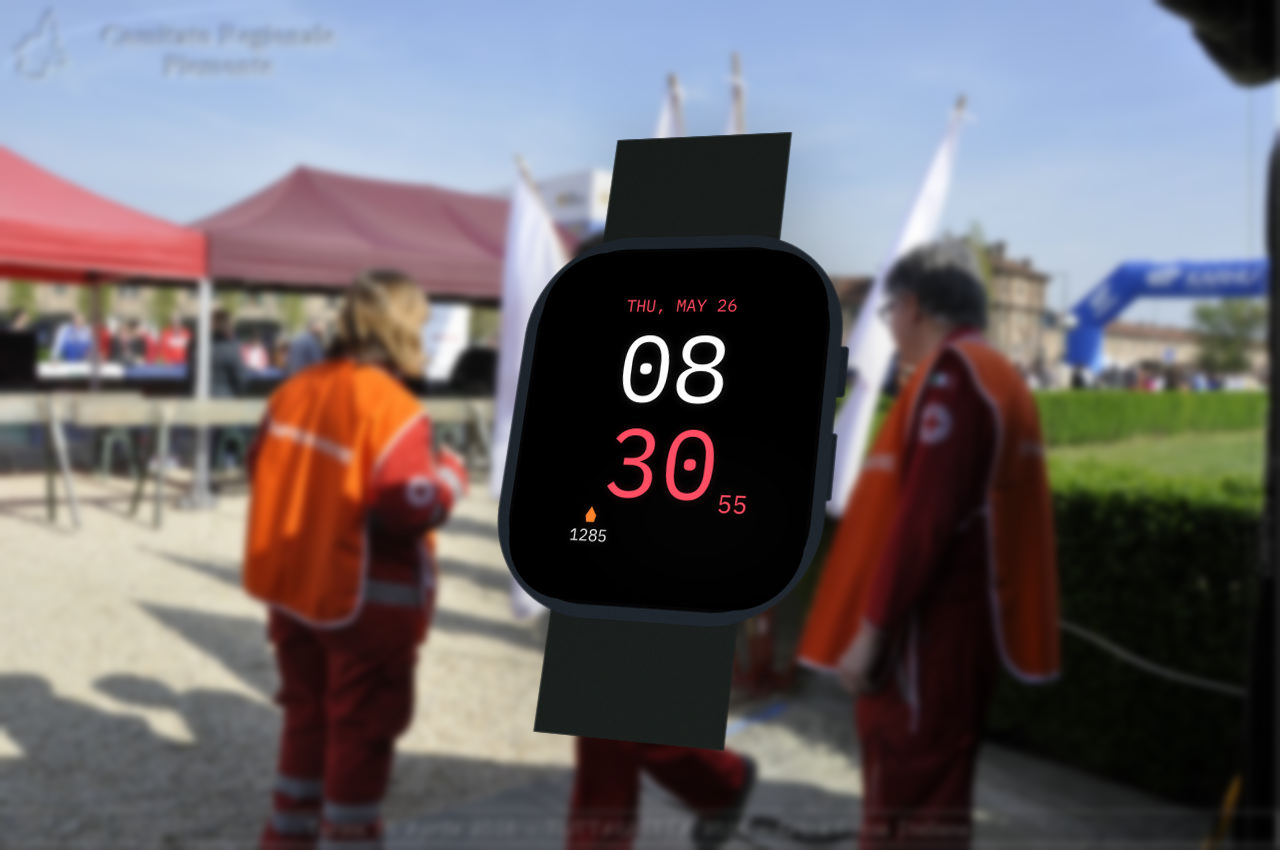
8.30.55
